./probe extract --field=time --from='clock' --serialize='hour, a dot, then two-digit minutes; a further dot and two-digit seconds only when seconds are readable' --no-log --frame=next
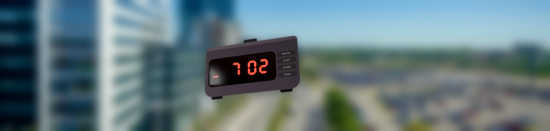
7.02
